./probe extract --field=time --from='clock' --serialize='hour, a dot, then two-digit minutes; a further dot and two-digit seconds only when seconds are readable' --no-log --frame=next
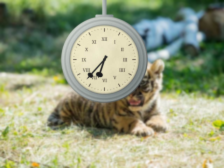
6.37
